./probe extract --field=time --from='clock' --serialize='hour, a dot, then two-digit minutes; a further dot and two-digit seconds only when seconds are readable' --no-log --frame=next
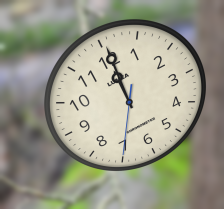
12.00.35
